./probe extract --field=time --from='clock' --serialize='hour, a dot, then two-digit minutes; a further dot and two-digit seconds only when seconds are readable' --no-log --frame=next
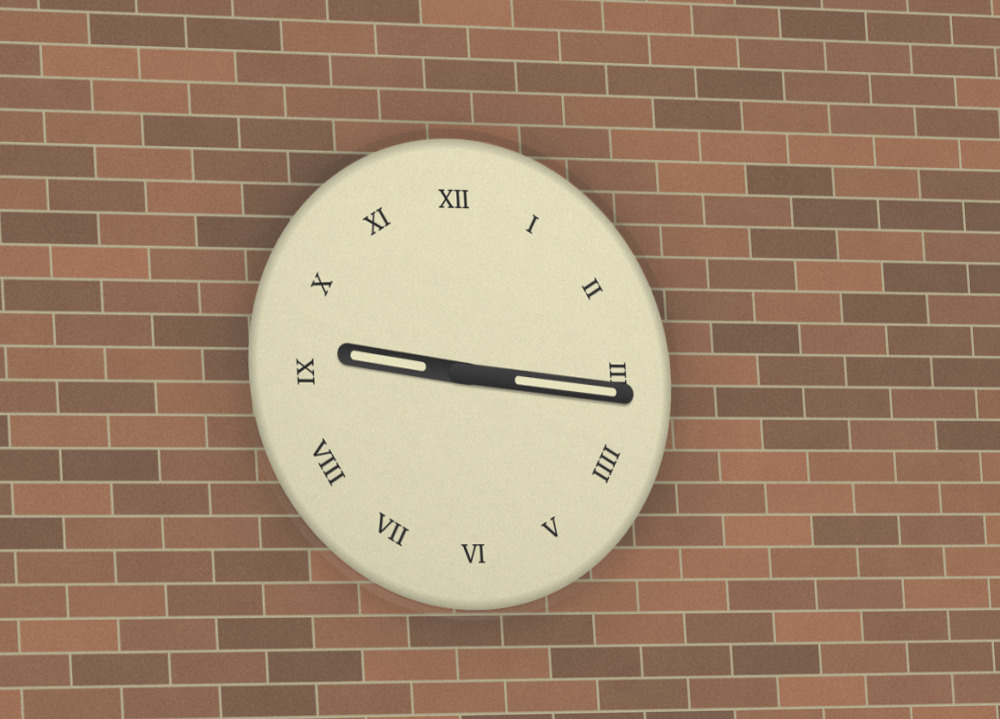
9.16
